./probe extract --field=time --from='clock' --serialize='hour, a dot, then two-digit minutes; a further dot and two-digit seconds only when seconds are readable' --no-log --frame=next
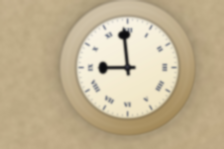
8.59
